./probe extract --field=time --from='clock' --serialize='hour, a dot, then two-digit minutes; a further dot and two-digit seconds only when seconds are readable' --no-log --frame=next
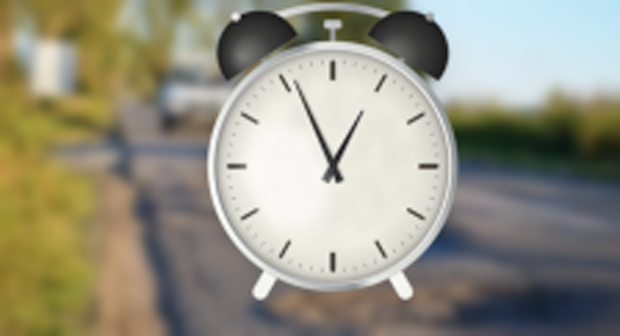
12.56
